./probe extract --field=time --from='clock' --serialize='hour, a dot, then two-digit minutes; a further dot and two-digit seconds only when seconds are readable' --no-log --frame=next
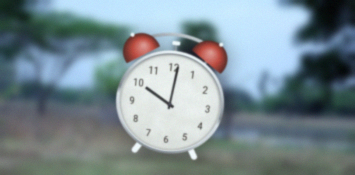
10.01
